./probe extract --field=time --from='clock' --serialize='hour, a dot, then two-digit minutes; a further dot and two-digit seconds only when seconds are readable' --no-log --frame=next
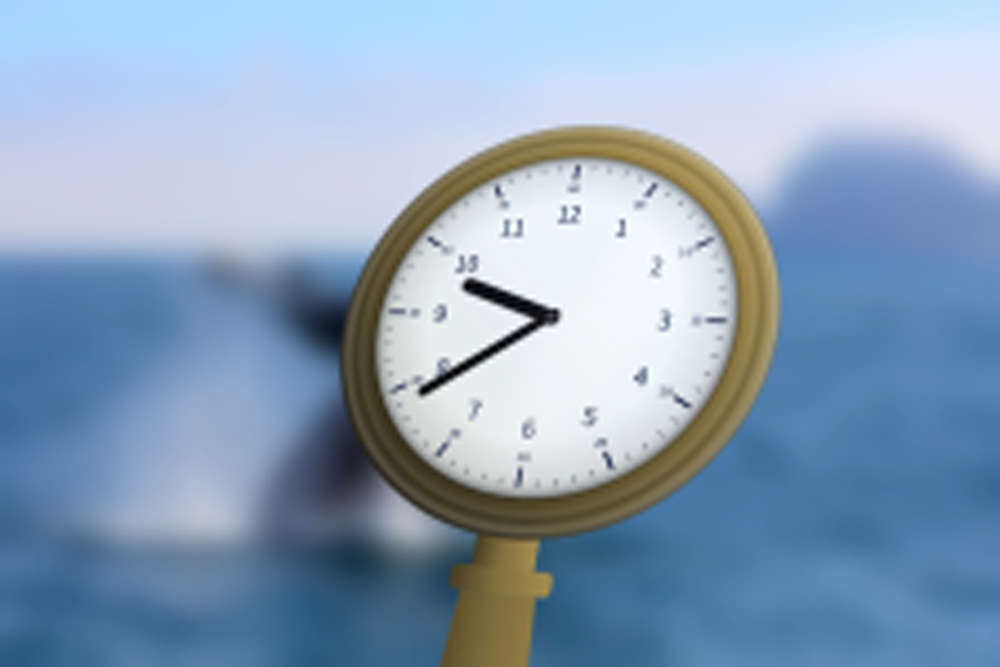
9.39
